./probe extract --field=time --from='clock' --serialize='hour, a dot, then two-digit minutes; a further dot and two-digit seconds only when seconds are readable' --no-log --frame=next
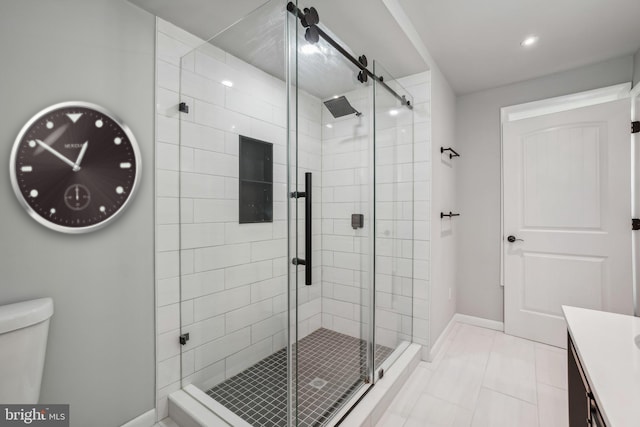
12.51
